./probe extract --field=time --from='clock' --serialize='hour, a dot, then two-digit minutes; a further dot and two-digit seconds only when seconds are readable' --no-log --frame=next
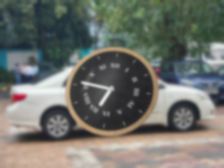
6.46
